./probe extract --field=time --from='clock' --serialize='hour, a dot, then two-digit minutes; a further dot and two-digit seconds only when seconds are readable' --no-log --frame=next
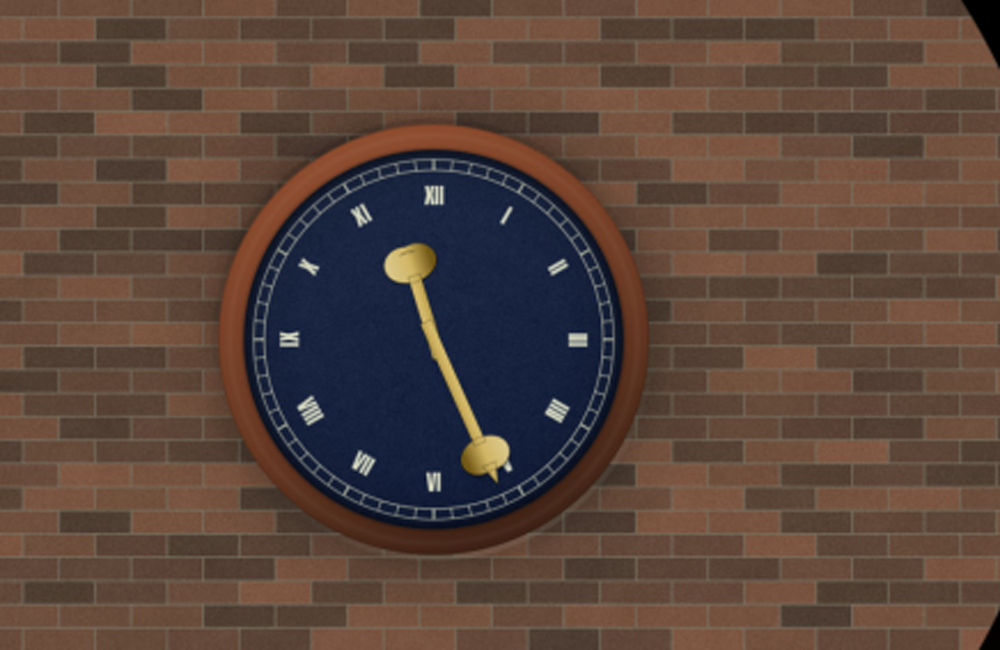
11.26
